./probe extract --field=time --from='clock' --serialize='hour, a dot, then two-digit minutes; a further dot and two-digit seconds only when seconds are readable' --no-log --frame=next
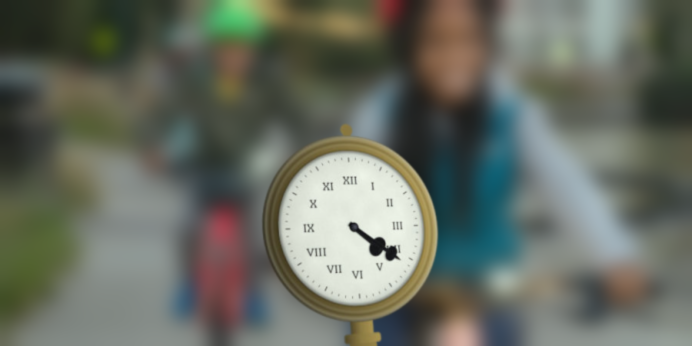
4.21
